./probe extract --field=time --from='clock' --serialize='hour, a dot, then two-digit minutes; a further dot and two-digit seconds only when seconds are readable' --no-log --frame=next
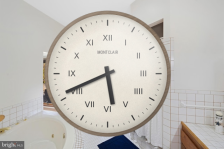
5.41
